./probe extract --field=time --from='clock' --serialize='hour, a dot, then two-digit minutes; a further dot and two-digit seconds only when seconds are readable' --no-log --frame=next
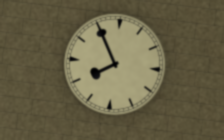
7.55
